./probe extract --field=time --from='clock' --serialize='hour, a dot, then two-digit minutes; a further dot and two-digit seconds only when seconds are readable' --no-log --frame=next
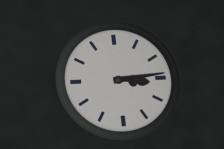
3.14
